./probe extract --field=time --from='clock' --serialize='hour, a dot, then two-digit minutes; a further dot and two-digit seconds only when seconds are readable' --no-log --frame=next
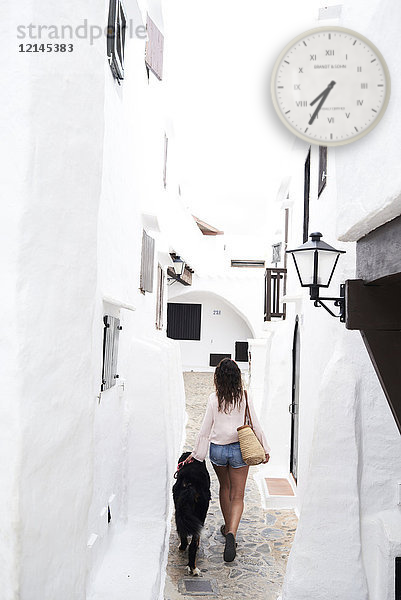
7.35
